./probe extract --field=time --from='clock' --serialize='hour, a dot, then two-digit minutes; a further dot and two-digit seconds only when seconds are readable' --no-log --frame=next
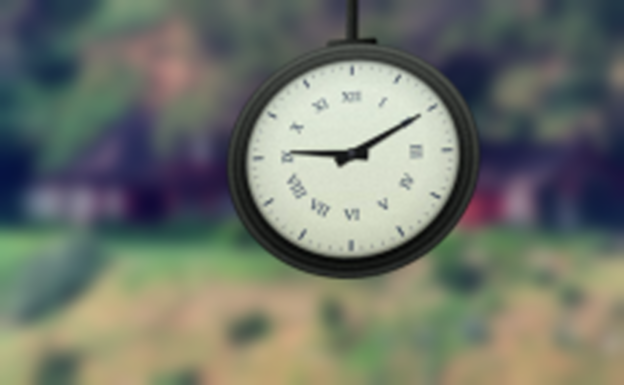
9.10
